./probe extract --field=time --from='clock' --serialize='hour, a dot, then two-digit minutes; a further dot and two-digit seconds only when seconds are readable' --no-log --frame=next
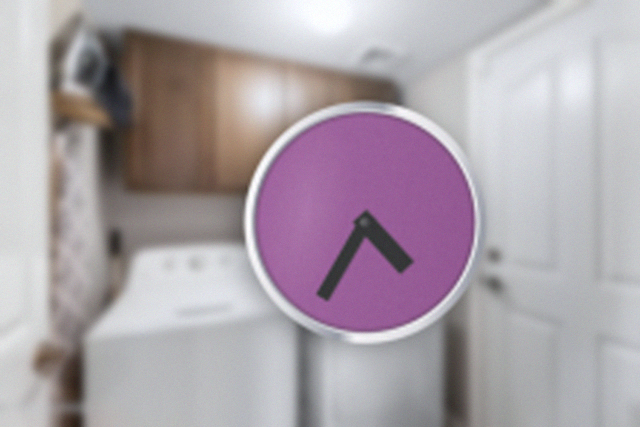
4.35
